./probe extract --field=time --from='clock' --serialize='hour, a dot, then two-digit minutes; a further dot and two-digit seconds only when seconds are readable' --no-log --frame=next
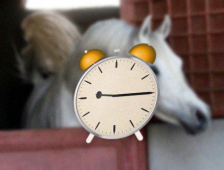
9.15
